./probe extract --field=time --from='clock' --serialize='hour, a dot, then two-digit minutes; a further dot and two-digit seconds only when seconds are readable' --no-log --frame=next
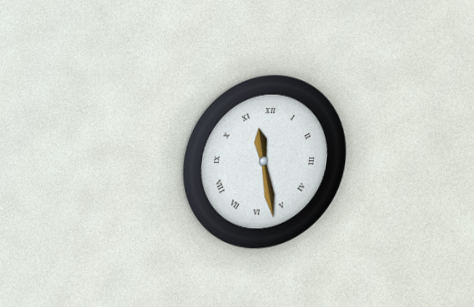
11.27
